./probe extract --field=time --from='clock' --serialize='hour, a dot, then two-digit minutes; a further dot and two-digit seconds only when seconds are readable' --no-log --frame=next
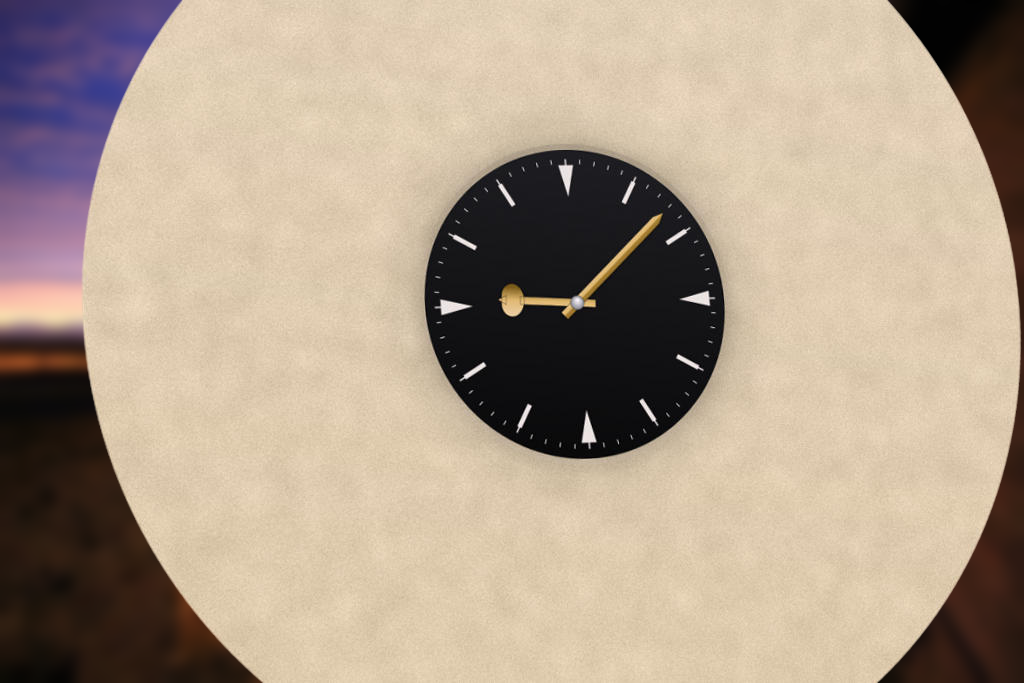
9.08
